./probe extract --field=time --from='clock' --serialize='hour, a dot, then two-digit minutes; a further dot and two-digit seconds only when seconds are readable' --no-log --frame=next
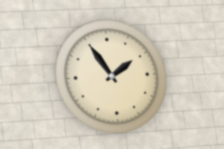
1.55
